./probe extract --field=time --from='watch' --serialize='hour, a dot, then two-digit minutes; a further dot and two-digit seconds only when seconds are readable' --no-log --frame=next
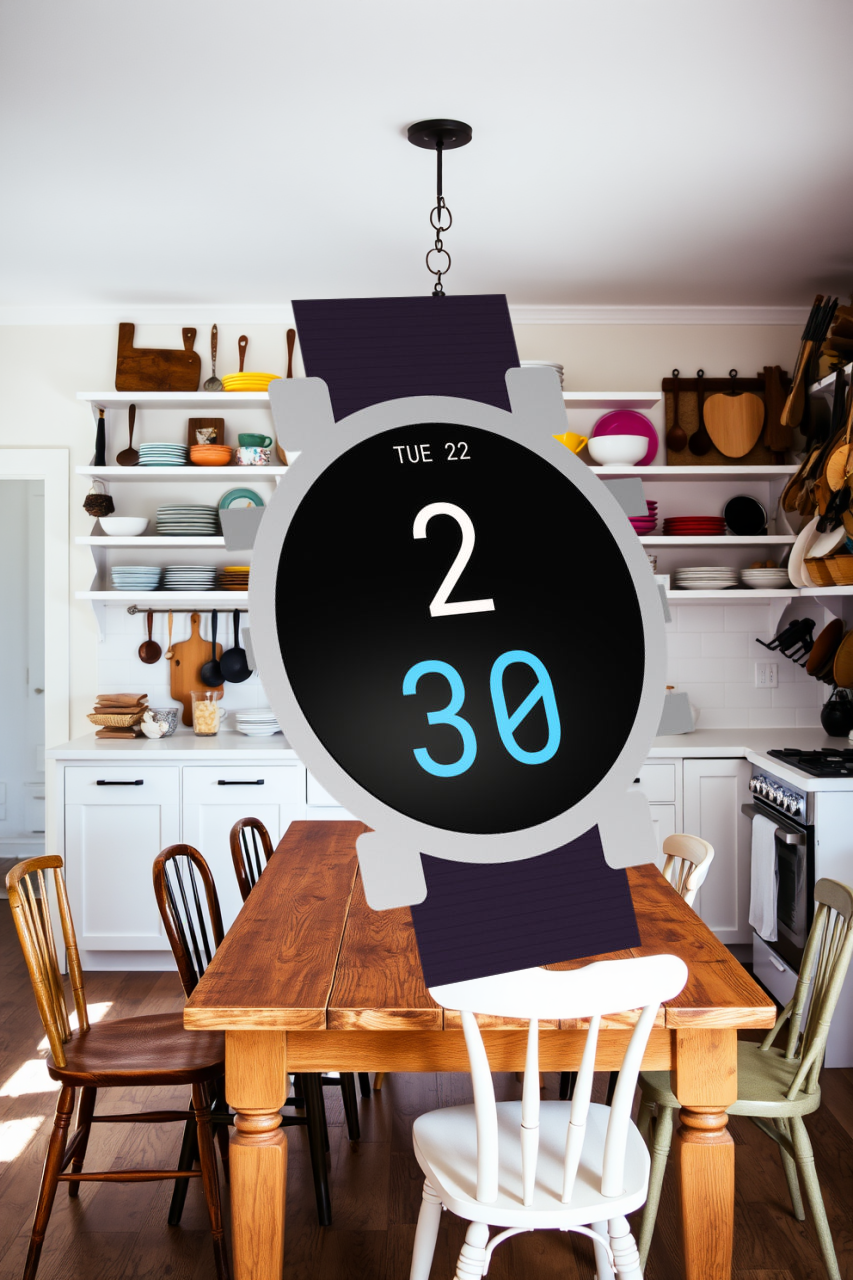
2.30
